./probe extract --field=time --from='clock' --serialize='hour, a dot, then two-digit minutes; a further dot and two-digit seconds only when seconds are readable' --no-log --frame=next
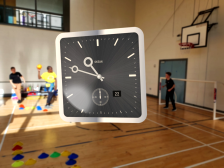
10.48
